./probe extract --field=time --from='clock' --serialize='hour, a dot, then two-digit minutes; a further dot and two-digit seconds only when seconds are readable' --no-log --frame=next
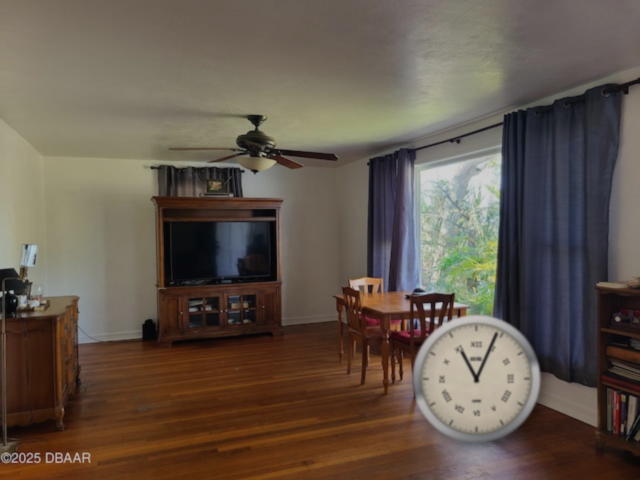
11.04
